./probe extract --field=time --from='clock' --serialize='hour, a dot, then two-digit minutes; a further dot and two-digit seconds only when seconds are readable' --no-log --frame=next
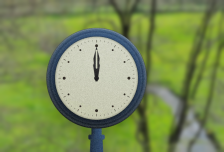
12.00
